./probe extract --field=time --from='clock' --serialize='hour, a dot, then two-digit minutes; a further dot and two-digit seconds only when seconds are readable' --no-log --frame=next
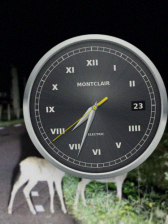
7.33.39
